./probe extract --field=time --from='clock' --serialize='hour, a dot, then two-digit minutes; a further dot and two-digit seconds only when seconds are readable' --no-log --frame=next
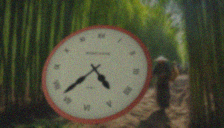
4.37
